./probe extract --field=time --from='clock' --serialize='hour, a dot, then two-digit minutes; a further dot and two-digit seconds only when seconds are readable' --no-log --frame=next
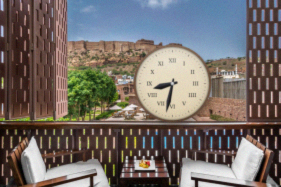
8.32
